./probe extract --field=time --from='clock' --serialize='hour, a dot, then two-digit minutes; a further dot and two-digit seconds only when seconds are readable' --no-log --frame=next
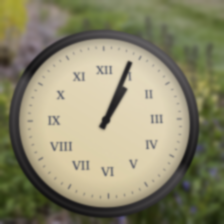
1.04
